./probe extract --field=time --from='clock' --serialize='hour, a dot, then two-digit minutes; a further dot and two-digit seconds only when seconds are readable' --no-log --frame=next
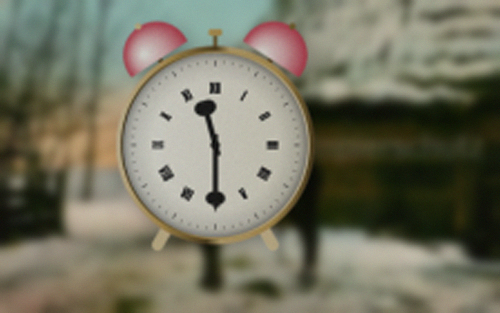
11.30
